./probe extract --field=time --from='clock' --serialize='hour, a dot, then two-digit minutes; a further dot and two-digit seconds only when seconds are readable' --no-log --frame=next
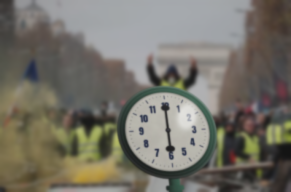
6.00
